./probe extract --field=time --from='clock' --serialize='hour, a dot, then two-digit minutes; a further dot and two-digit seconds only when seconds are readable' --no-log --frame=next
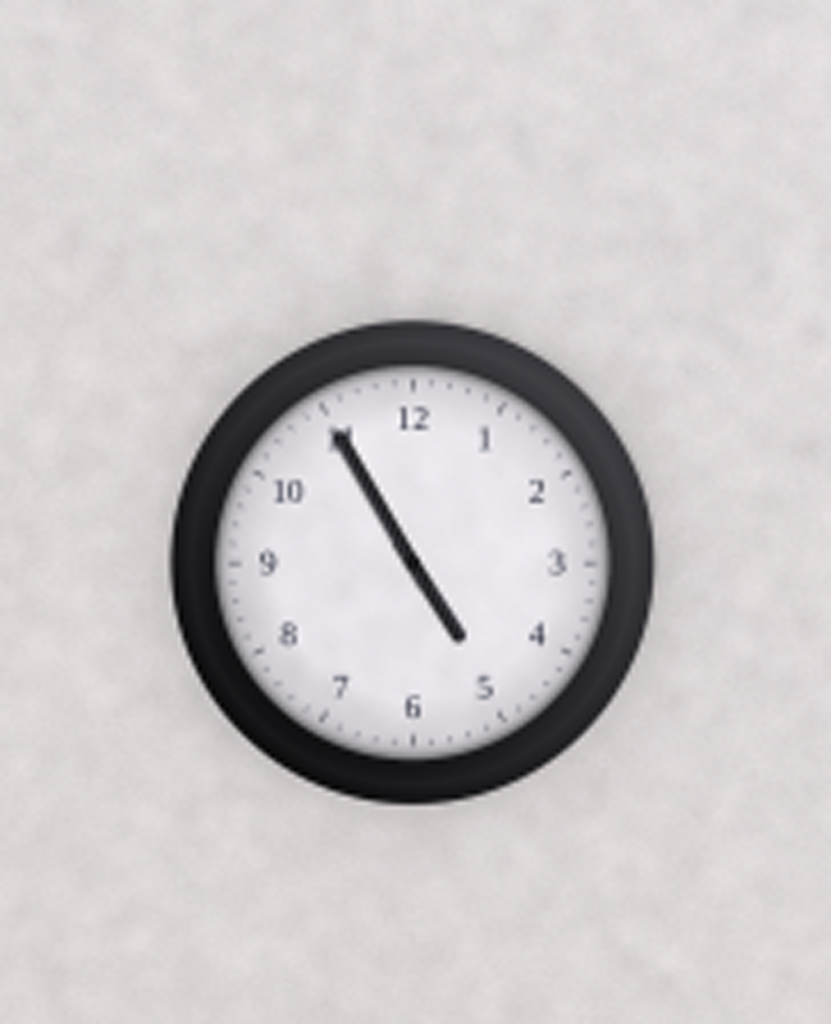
4.55
